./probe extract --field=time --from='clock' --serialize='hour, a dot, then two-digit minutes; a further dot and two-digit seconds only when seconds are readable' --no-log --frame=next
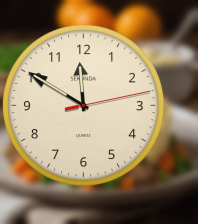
11.50.13
